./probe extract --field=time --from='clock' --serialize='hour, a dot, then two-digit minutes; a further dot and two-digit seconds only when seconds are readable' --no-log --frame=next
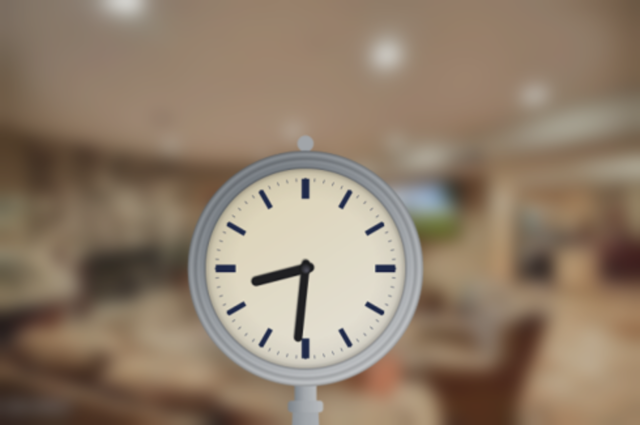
8.31
